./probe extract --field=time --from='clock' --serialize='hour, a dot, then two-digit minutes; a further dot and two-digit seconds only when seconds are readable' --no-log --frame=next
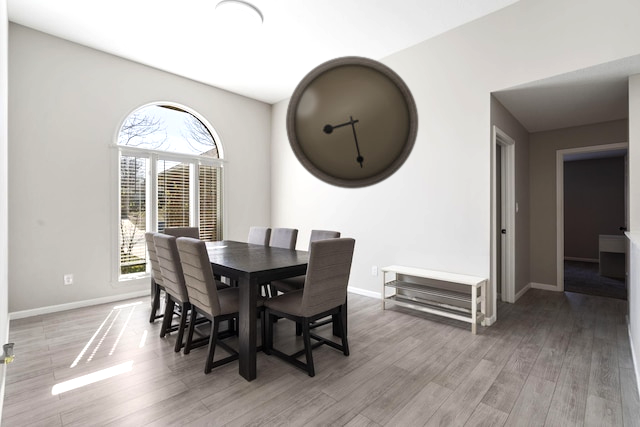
8.28
